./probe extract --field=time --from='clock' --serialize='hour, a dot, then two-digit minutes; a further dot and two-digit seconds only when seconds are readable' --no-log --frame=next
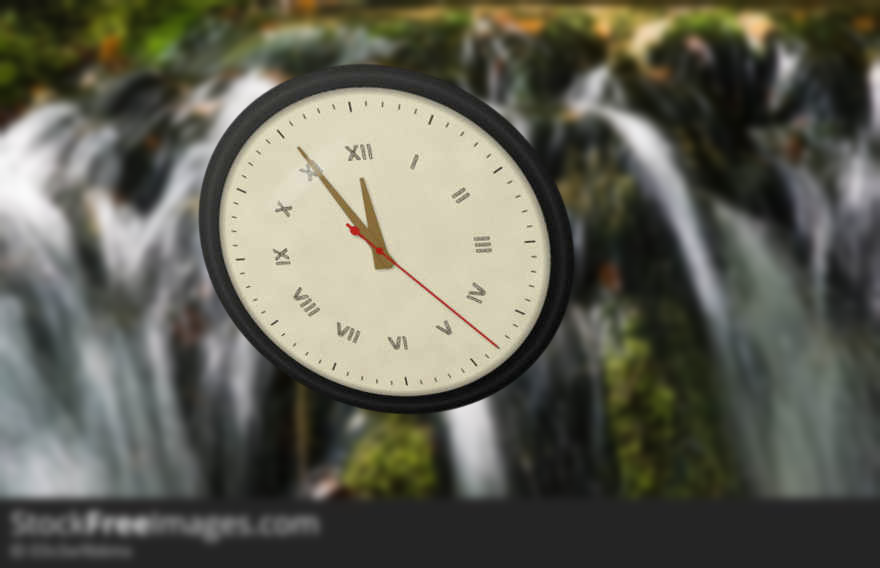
11.55.23
